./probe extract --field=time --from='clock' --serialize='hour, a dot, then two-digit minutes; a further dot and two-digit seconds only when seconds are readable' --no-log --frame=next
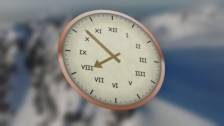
7.52
